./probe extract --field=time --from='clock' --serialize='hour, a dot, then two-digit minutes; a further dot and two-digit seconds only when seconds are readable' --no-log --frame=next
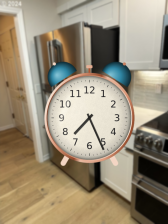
7.26
